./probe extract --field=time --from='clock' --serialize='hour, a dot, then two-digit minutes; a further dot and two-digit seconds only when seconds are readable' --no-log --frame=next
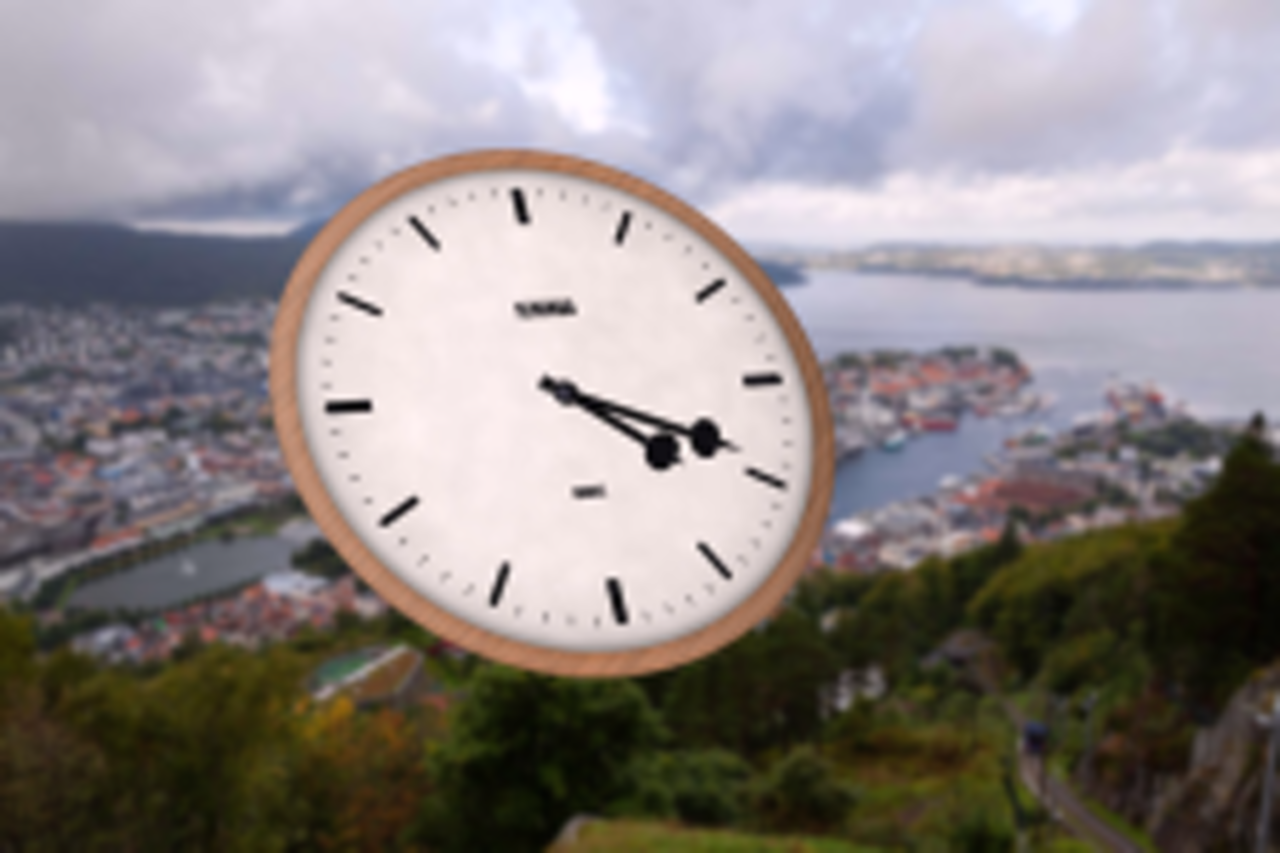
4.19
